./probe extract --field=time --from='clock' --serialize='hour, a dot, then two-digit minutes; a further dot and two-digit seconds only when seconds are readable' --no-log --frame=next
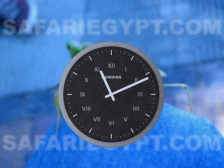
11.11
